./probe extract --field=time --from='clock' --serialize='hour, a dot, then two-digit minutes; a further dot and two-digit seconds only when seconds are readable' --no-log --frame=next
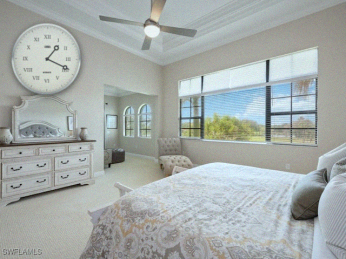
1.19
